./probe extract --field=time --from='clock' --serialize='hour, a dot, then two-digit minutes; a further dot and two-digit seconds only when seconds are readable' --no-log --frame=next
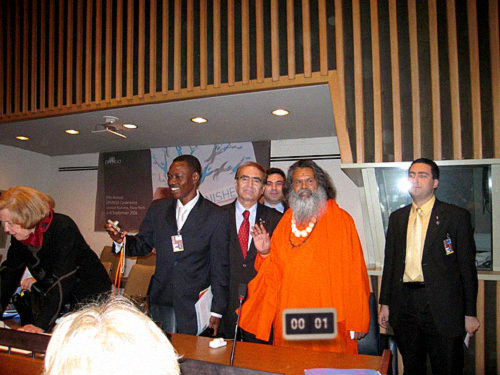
0.01
